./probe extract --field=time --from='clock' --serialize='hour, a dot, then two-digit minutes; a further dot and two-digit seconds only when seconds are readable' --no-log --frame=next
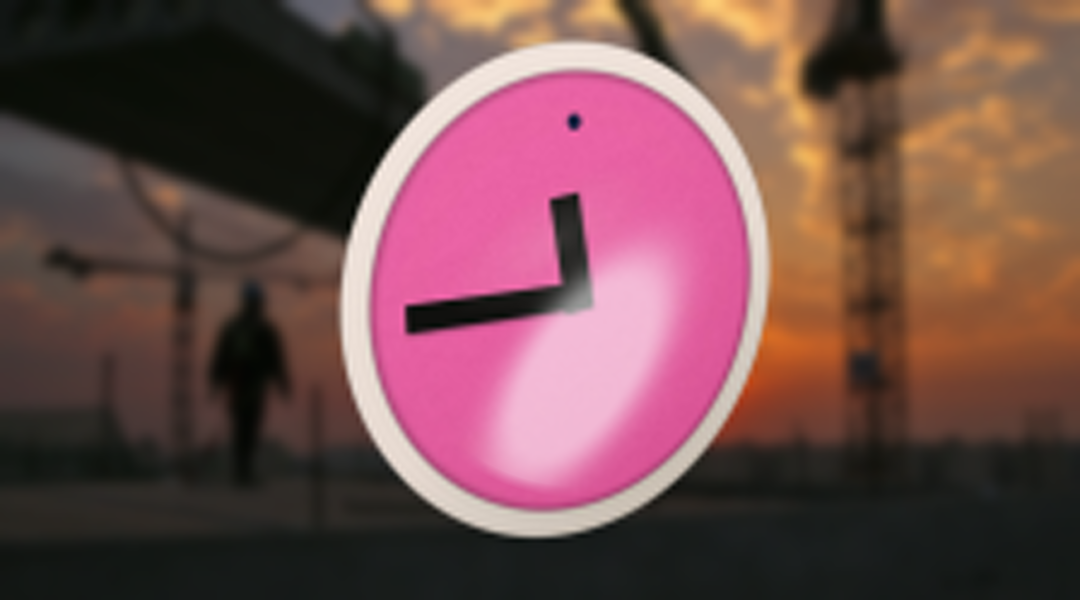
11.45
